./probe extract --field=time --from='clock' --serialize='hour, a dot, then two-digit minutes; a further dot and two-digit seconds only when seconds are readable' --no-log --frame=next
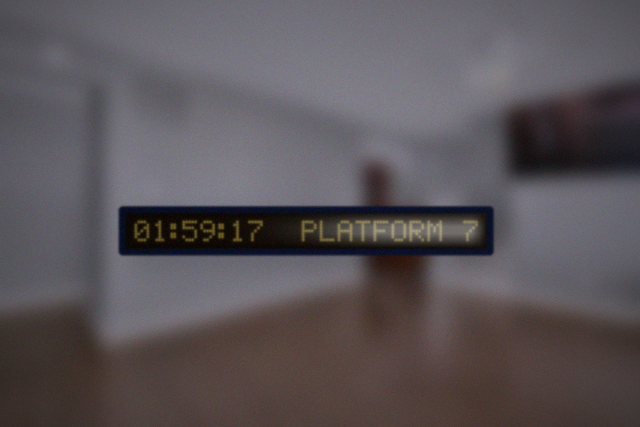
1.59.17
